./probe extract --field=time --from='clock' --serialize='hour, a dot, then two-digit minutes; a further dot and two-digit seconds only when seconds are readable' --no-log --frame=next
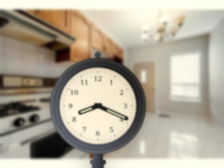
8.19
